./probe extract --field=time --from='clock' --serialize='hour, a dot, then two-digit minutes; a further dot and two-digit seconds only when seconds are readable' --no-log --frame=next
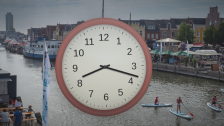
8.18
